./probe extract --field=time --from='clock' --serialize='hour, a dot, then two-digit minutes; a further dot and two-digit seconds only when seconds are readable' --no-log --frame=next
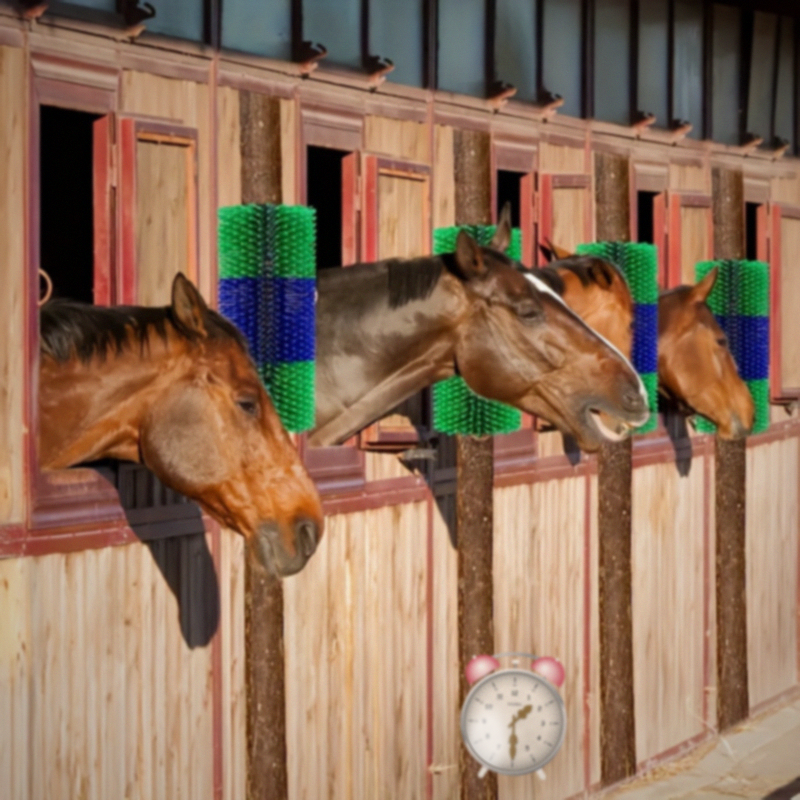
1.30
